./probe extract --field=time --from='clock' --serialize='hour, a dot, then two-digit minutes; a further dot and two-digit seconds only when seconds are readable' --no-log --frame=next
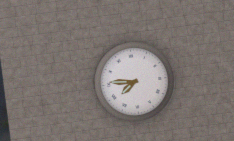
7.46
